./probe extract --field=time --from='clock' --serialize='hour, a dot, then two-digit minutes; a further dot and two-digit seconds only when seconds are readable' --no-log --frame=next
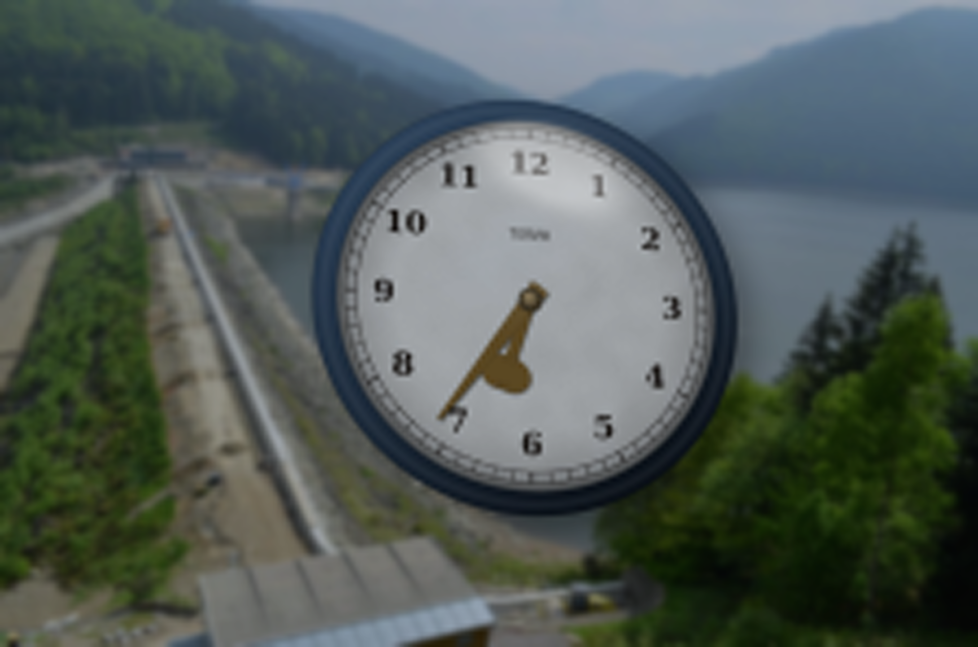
6.36
